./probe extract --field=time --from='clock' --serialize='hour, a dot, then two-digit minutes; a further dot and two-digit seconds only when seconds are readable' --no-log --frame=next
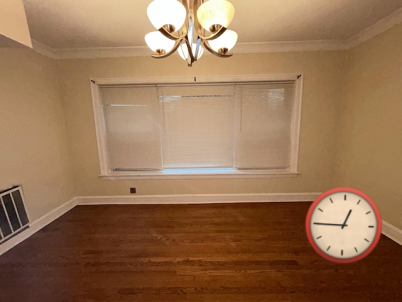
12.45
